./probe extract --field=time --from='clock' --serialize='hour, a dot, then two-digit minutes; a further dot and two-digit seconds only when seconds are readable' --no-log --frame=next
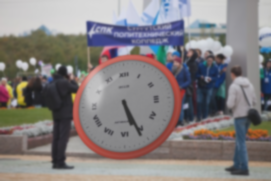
5.26
